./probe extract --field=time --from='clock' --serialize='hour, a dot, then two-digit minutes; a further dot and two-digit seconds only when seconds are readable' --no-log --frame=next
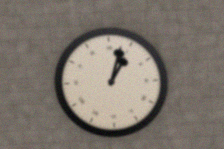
1.03
